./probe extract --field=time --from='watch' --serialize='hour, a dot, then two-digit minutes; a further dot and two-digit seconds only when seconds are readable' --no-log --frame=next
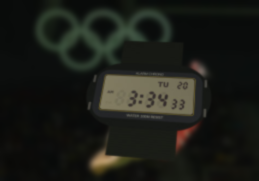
3.34.33
